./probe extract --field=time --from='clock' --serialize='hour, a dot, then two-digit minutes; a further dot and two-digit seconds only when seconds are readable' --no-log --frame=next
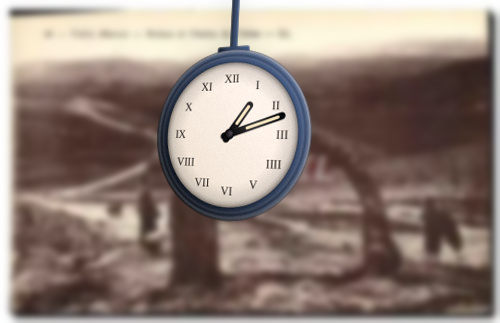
1.12
